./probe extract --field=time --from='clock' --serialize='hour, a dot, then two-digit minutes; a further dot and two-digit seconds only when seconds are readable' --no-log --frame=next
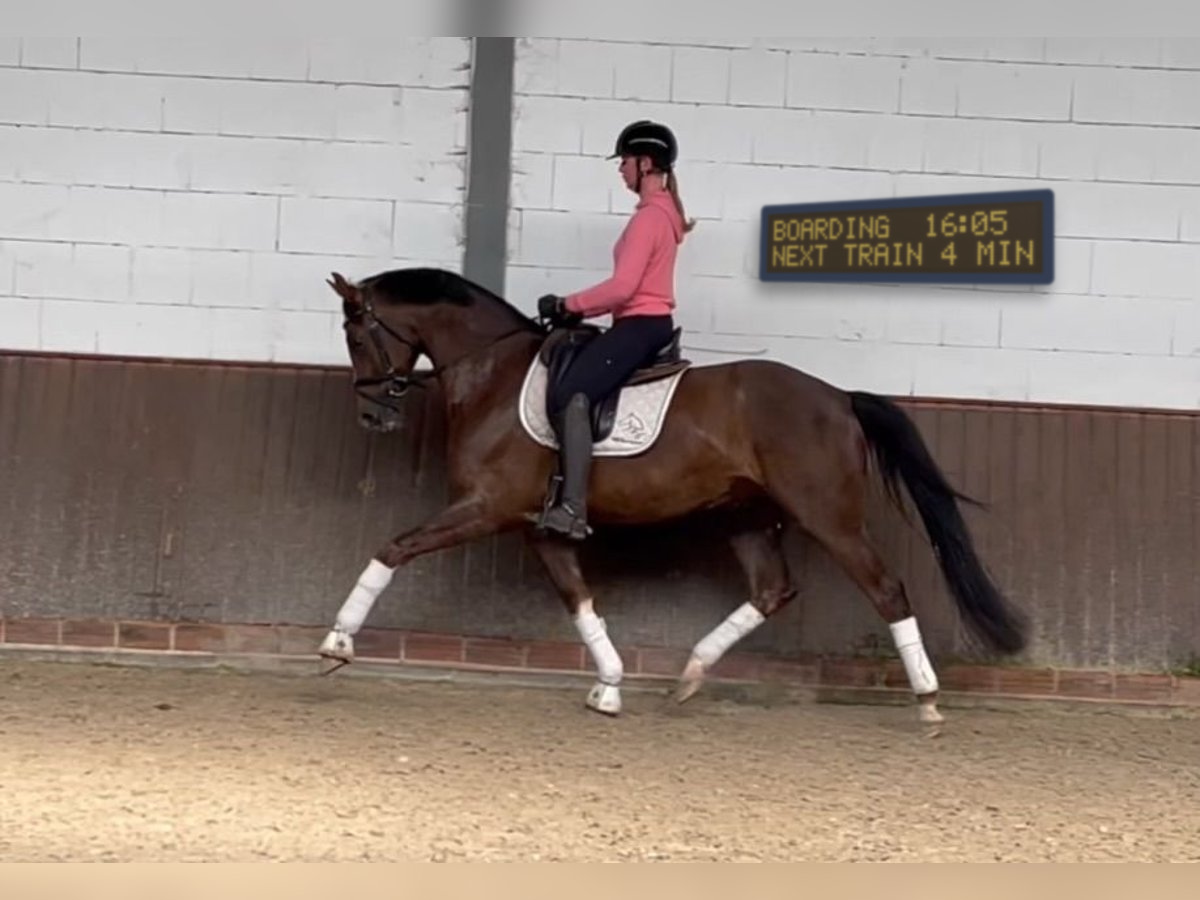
16.05
